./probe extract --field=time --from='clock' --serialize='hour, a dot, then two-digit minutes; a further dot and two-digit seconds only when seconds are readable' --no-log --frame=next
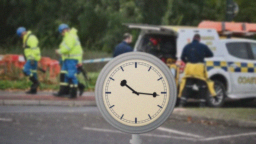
10.16
